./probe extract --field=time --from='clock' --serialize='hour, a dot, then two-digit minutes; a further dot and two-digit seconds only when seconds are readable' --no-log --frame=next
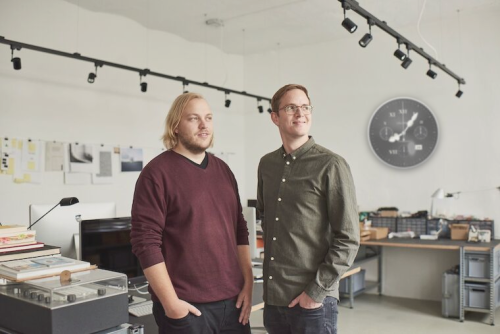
8.06
